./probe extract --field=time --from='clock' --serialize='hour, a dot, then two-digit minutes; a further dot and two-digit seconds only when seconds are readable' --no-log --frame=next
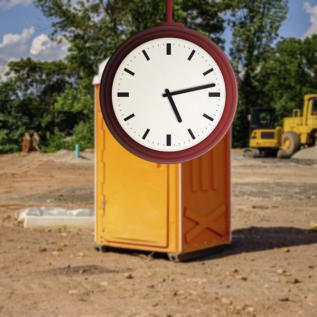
5.13
